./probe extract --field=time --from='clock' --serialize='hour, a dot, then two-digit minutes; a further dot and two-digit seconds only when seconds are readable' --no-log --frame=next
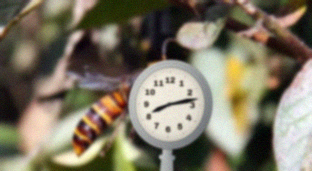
8.13
